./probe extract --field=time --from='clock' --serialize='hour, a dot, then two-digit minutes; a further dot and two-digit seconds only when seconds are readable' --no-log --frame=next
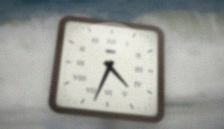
4.33
